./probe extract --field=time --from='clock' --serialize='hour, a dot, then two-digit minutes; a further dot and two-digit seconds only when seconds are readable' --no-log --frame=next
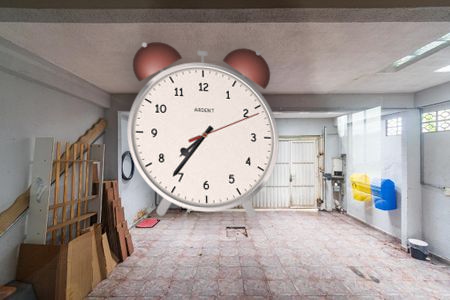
7.36.11
